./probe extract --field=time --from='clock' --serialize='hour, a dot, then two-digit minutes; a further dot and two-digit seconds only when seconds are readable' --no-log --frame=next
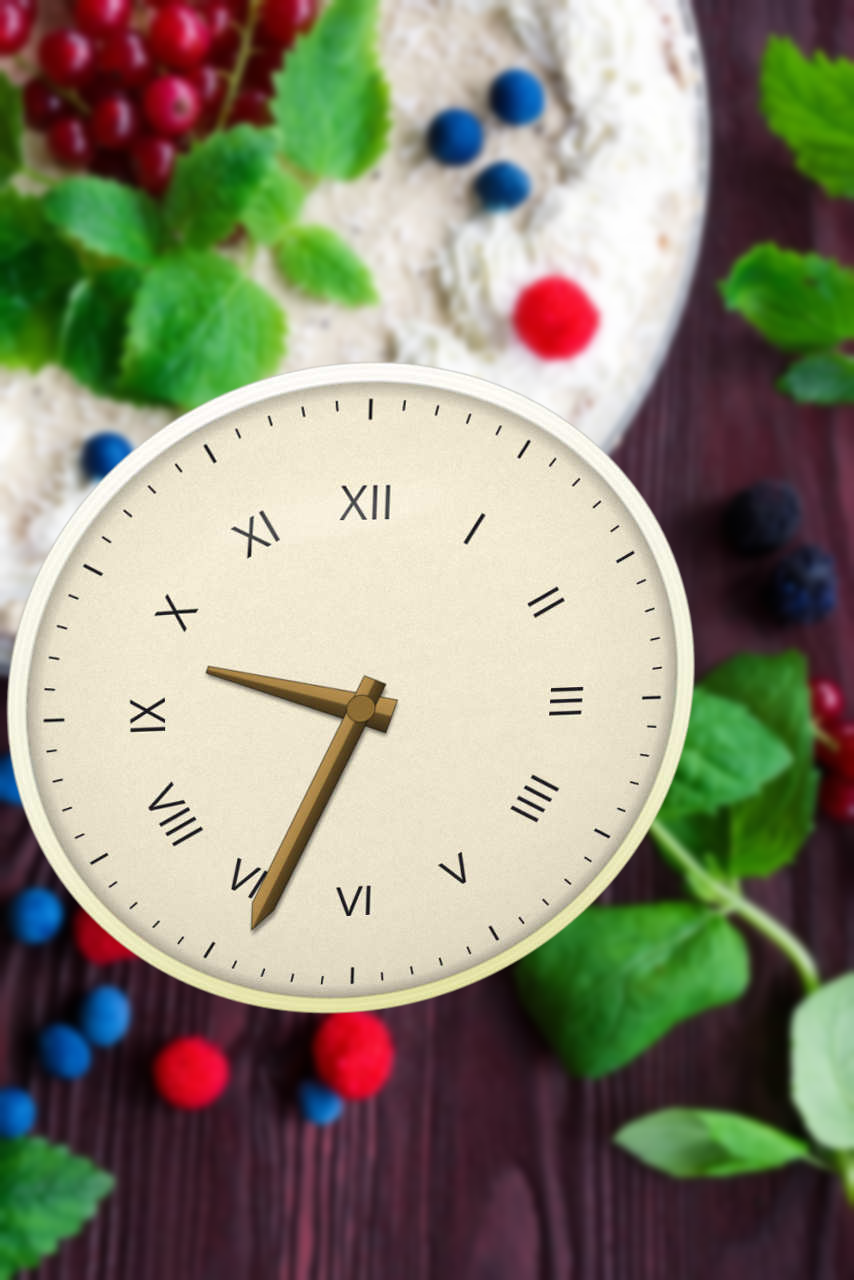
9.34
